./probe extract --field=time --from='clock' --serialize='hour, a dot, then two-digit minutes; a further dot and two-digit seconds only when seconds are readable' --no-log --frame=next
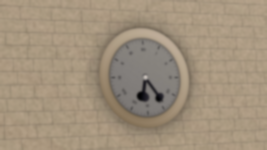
6.24
